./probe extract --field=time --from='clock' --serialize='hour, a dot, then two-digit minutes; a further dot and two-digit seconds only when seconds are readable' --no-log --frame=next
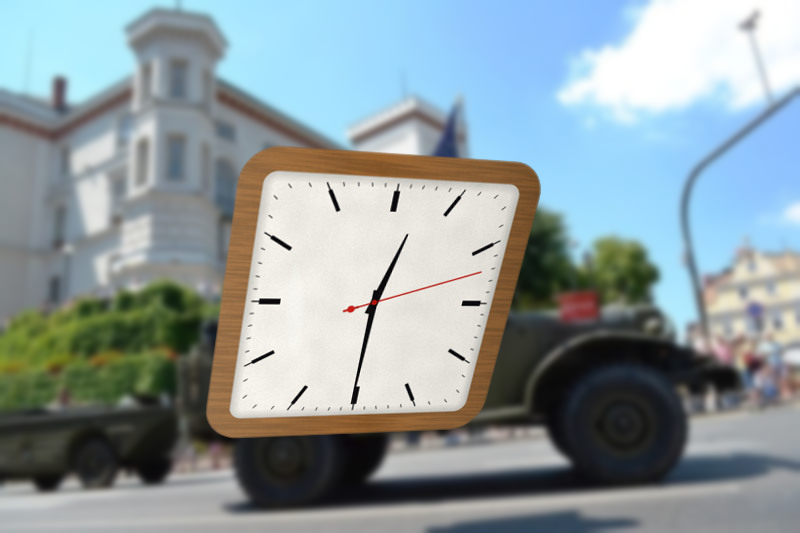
12.30.12
